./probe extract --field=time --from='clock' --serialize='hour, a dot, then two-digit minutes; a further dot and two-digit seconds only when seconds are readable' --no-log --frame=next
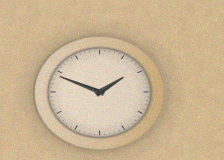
1.49
